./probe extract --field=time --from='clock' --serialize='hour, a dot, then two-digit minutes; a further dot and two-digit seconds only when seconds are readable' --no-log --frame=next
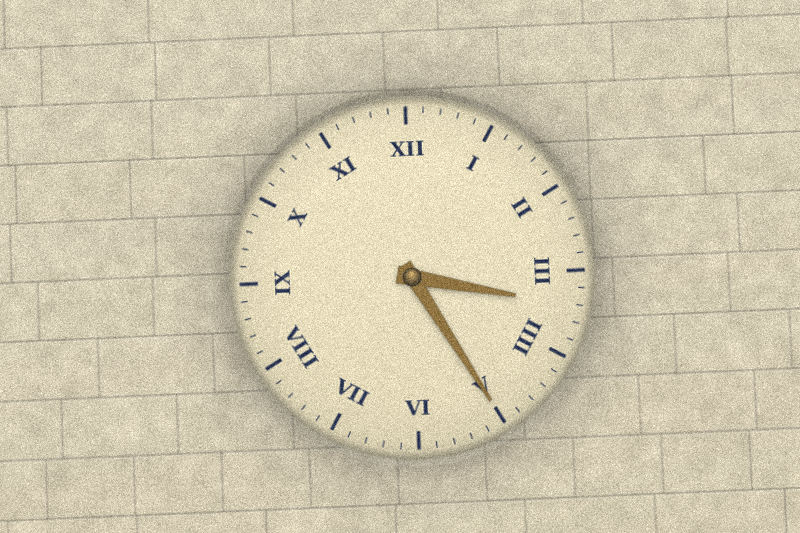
3.25
